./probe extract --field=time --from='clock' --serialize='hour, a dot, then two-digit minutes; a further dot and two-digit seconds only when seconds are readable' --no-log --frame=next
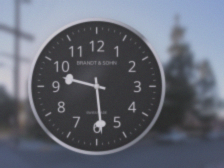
9.29
